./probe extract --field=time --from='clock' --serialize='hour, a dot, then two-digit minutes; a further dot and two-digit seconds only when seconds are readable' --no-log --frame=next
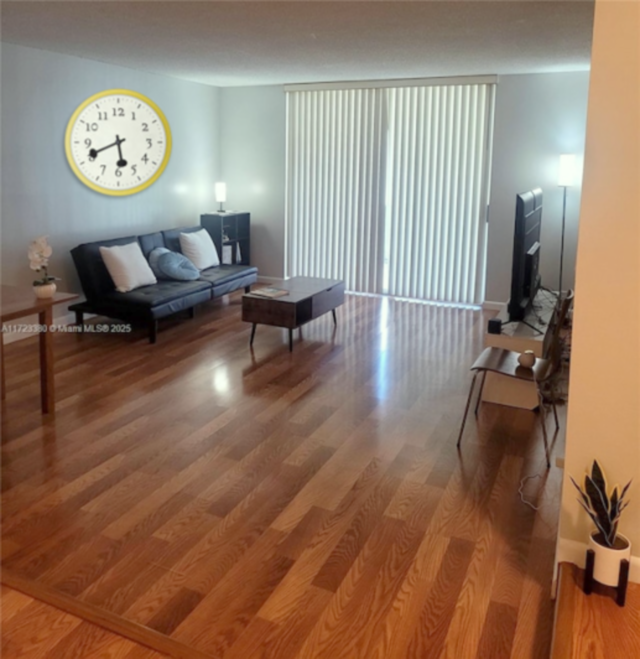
5.41
